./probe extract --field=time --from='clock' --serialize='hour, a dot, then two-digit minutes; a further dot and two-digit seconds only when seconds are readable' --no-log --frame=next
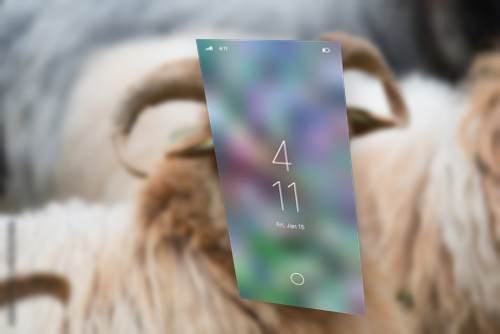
4.11
